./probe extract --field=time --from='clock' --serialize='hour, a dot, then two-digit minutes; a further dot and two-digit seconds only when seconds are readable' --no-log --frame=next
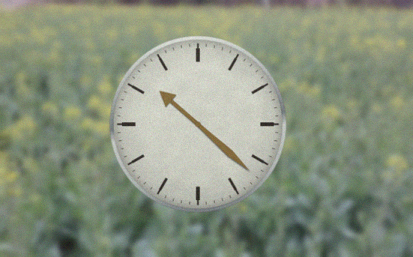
10.22
